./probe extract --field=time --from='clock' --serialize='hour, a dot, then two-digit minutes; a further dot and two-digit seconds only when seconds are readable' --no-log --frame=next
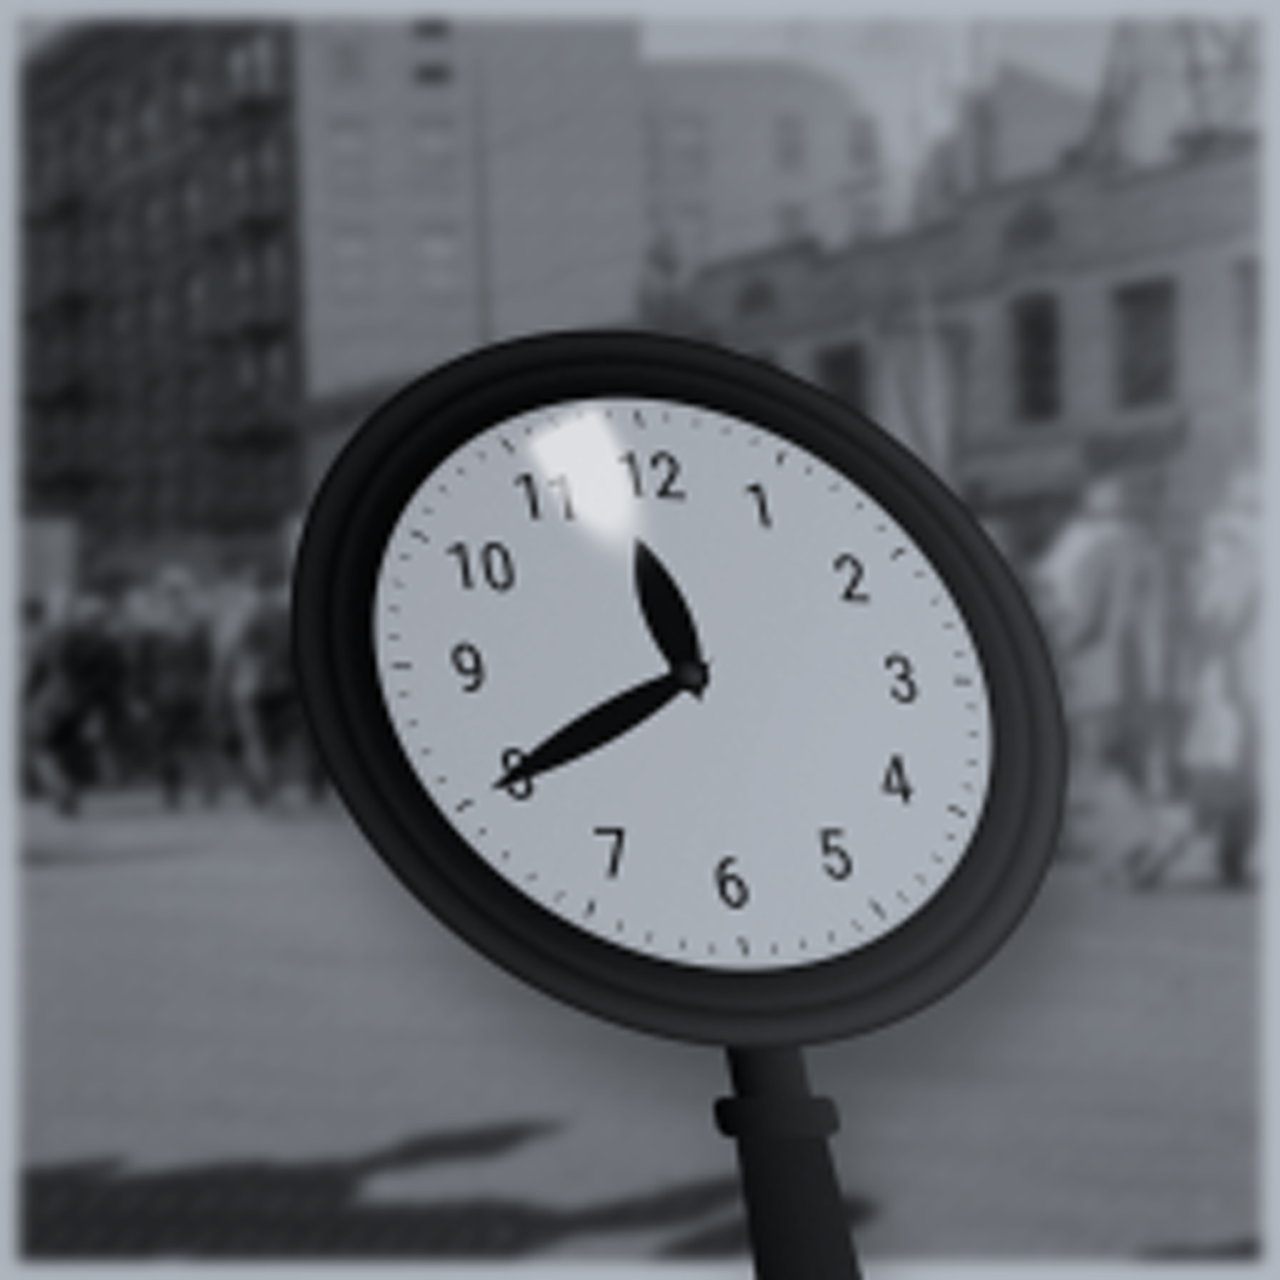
11.40
